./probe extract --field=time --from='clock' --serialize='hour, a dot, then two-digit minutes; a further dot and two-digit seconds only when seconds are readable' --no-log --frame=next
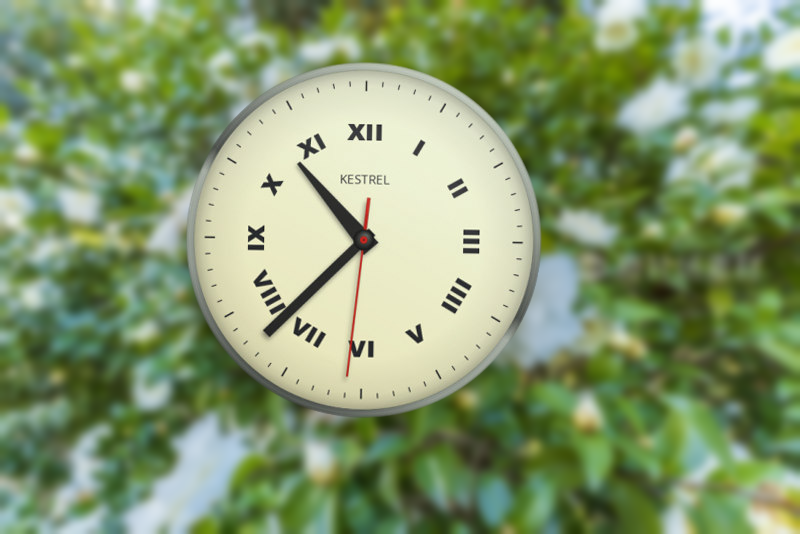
10.37.31
